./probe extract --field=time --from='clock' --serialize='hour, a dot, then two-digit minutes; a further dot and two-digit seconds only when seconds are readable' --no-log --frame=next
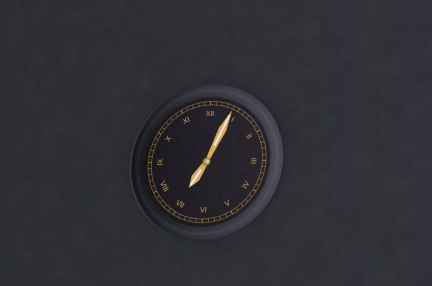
7.04
